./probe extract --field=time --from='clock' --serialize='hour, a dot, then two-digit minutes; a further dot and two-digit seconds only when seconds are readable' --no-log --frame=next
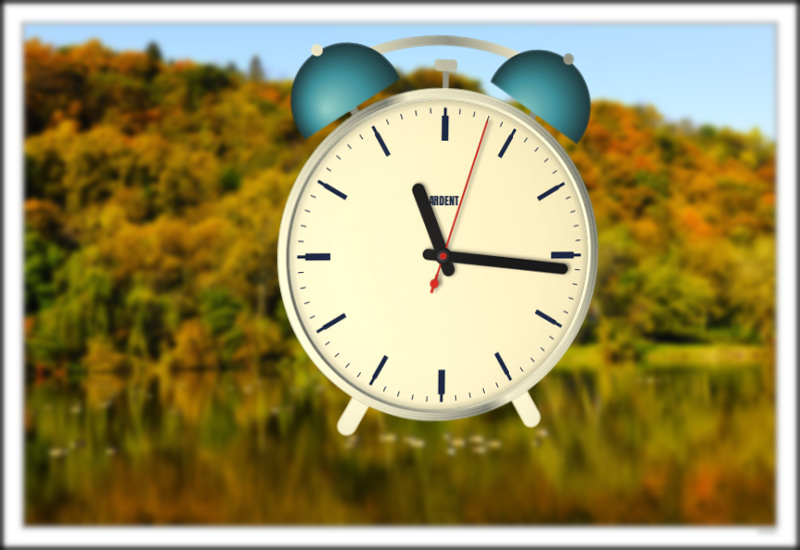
11.16.03
